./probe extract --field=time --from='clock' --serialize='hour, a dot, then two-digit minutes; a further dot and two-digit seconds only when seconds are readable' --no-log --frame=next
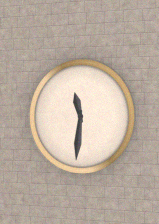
11.31
